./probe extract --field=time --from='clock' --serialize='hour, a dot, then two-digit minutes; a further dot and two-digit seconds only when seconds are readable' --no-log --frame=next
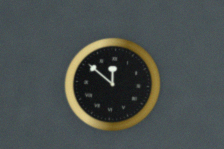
11.51
